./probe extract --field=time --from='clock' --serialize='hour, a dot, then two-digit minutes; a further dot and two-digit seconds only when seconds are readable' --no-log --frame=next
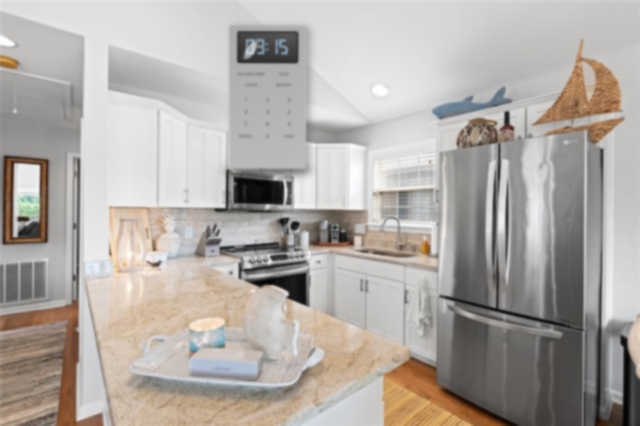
3.15
